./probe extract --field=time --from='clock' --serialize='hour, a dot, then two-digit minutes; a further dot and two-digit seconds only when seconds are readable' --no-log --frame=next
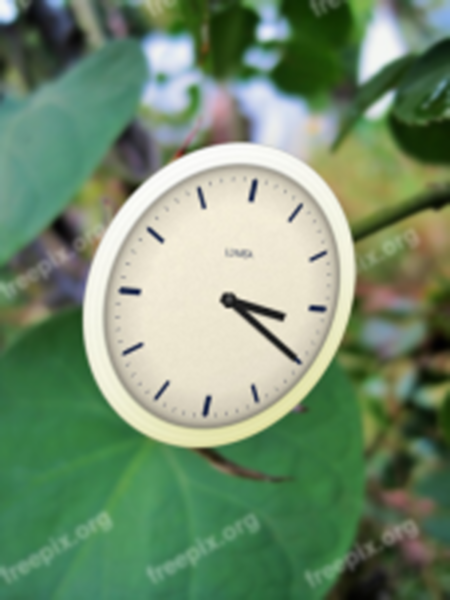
3.20
